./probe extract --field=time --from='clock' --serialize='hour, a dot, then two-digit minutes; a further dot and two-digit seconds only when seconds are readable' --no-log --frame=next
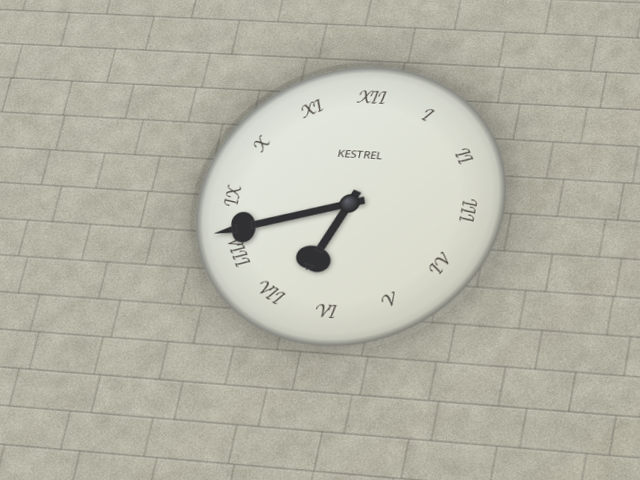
6.42
